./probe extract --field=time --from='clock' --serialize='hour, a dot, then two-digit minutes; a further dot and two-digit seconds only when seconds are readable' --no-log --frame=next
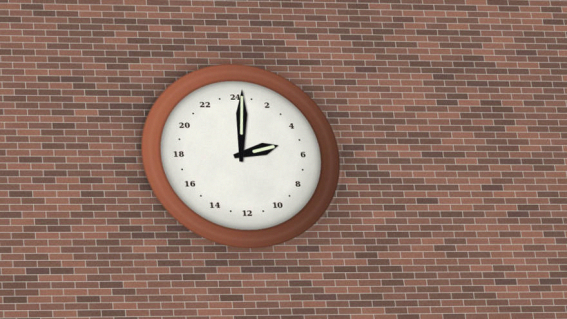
5.01
